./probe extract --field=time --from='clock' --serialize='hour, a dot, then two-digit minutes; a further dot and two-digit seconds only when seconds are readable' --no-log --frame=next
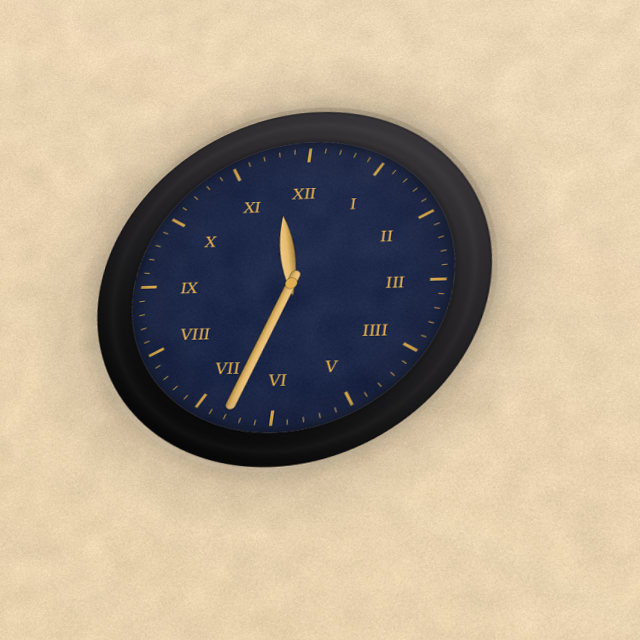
11.33
